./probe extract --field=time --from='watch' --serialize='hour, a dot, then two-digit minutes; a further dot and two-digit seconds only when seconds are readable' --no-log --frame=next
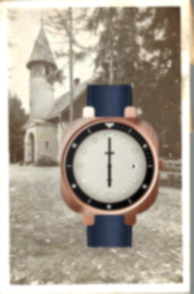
6.00
